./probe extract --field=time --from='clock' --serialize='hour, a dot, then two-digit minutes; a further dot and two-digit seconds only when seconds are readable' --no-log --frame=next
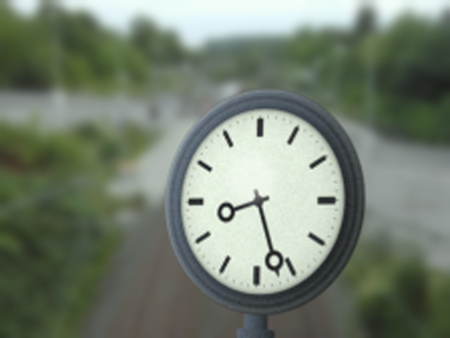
8.27
